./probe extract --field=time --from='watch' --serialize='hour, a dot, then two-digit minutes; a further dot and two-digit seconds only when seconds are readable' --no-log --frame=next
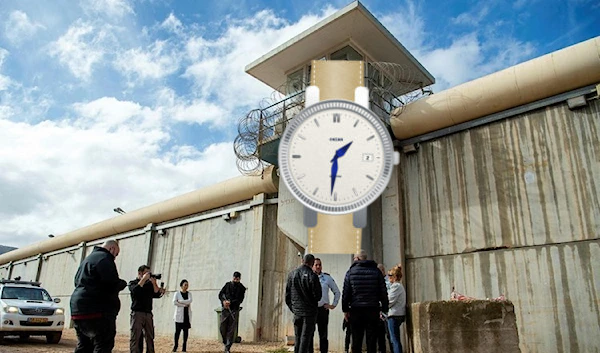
1.31
